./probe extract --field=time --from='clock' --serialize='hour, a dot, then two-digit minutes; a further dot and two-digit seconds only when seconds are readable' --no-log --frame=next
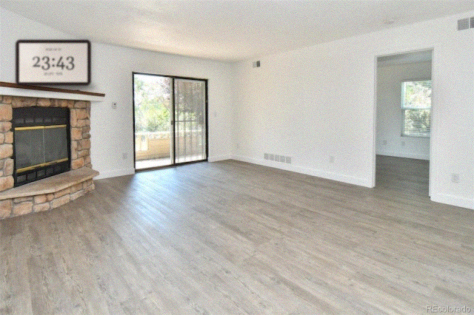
23.43
